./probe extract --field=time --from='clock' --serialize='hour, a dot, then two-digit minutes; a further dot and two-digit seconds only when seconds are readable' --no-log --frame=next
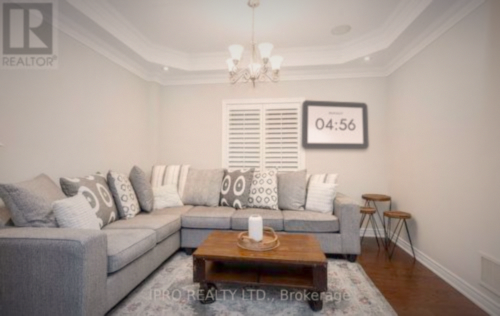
4.56
